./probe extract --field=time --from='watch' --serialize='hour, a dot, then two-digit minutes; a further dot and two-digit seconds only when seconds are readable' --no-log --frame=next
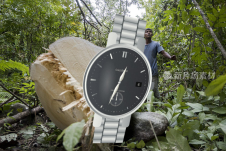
12.33
